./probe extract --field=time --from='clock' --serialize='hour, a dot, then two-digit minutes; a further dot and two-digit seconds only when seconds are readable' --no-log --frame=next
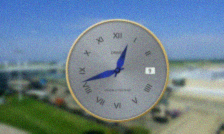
12.42
